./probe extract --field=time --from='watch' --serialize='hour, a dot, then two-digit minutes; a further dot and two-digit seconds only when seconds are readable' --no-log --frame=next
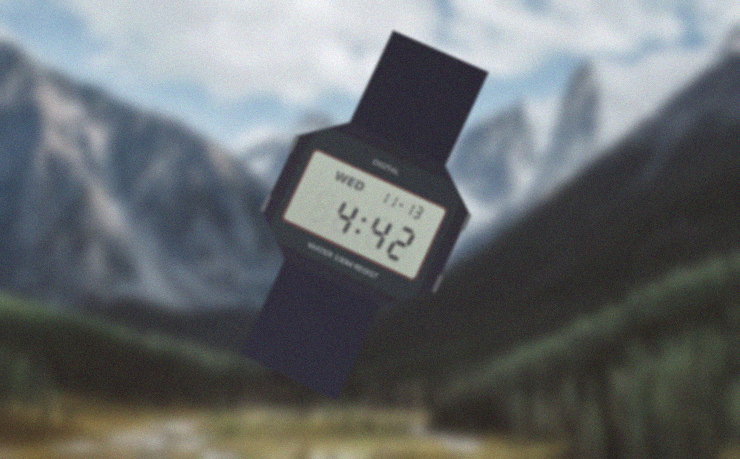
4.42
